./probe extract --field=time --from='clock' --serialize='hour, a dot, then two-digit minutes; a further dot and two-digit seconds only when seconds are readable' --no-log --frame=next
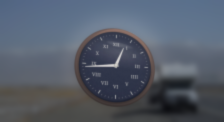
12.44
